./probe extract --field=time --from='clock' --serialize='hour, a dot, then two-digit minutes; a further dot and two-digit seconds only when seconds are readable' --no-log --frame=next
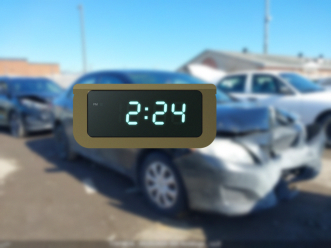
2.24
